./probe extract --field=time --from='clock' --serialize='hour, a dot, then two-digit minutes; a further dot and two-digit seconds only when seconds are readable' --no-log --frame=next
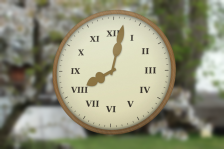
8.02
